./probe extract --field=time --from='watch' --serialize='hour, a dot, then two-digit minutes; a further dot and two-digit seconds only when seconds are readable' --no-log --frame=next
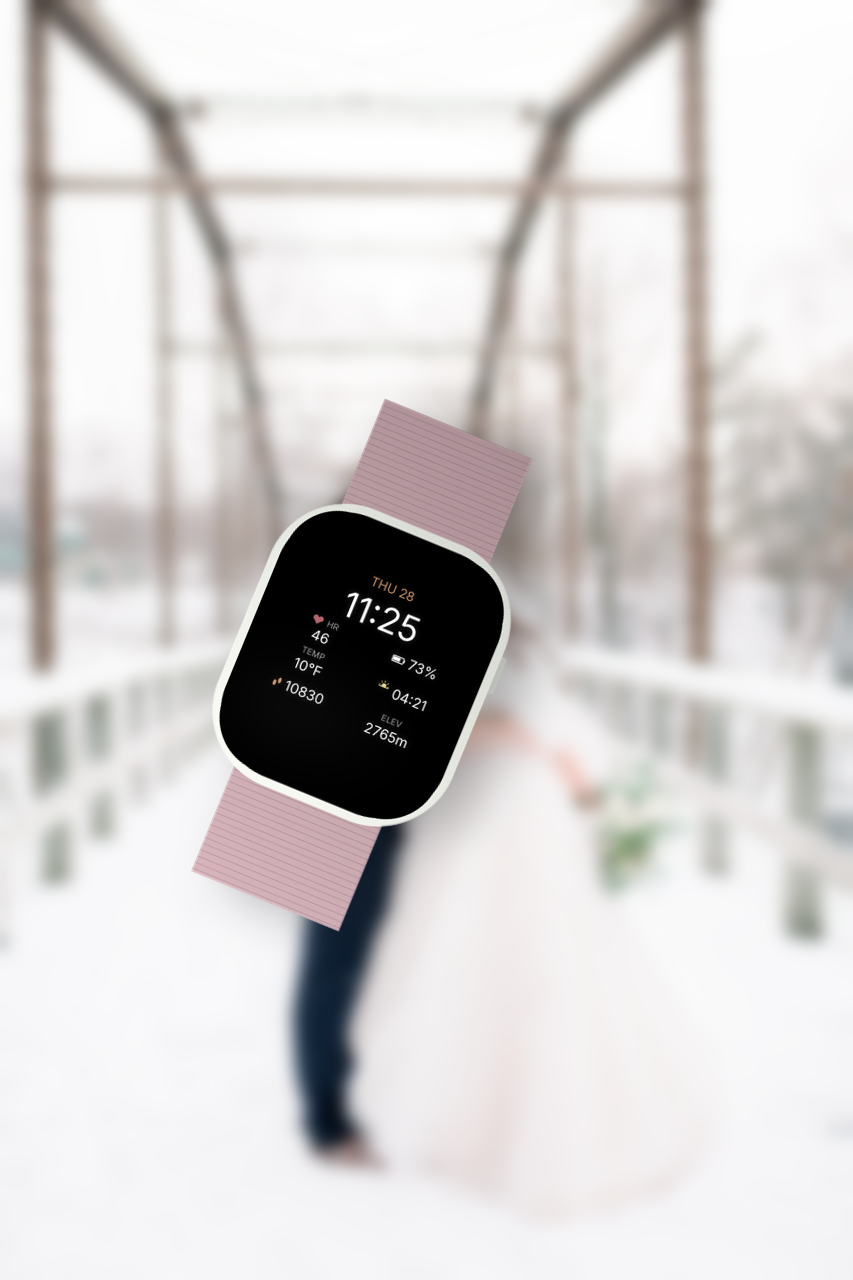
11.25
